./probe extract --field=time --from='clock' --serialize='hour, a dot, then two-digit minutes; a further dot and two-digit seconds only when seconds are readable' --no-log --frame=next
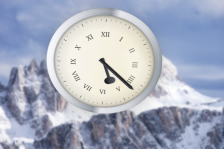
5.22
